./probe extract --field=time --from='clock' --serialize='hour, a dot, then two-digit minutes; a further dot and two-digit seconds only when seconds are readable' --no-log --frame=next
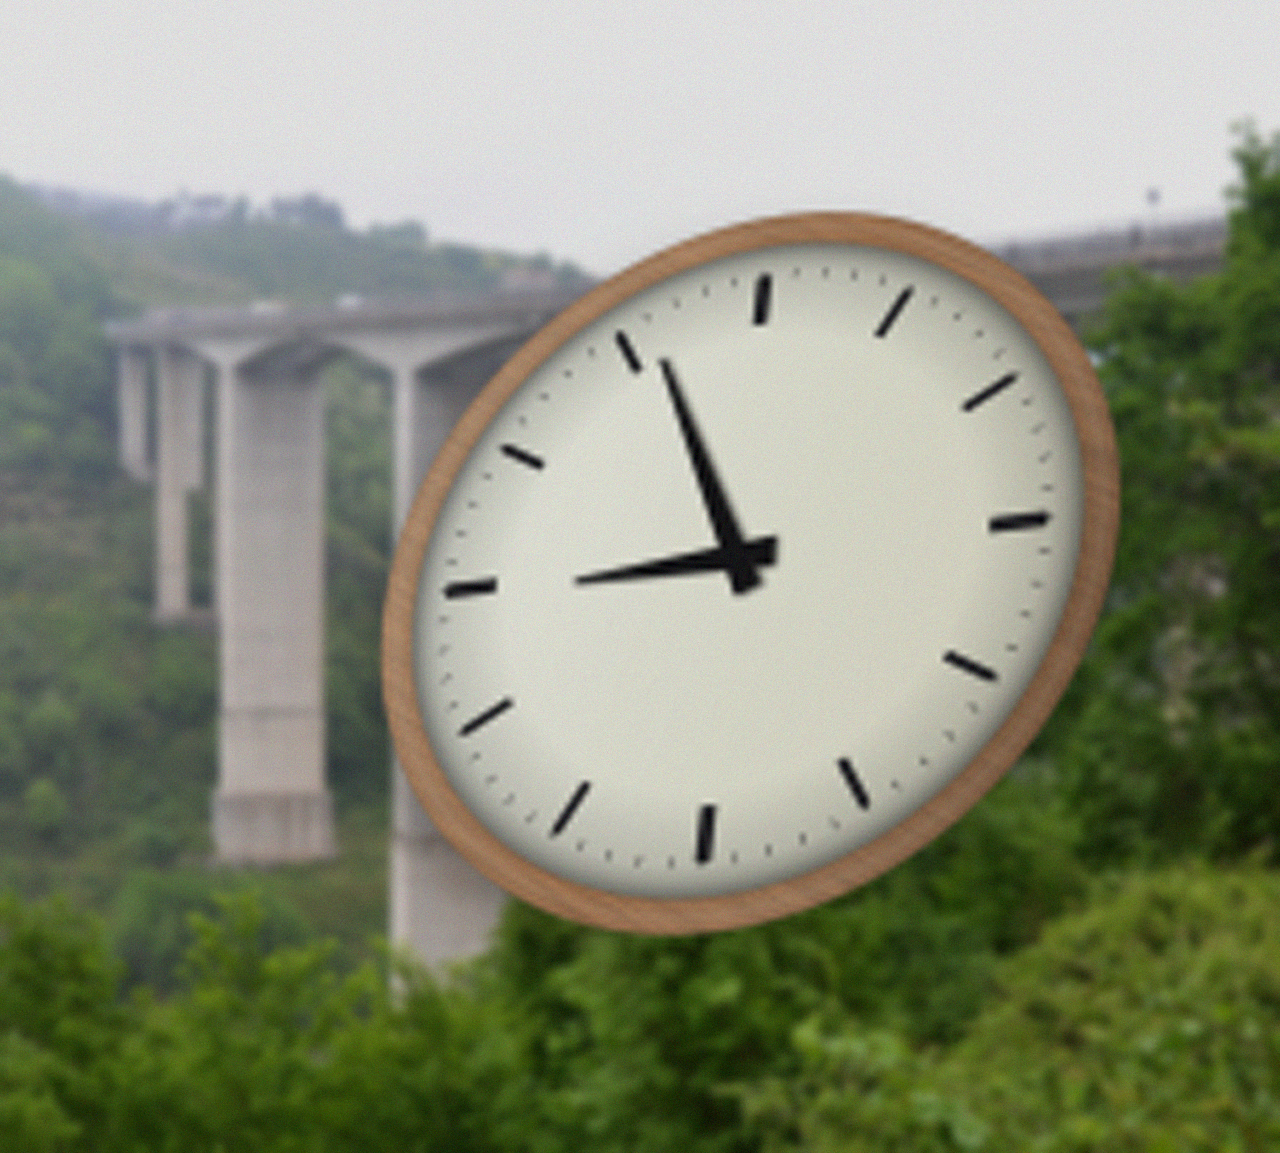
8.56
